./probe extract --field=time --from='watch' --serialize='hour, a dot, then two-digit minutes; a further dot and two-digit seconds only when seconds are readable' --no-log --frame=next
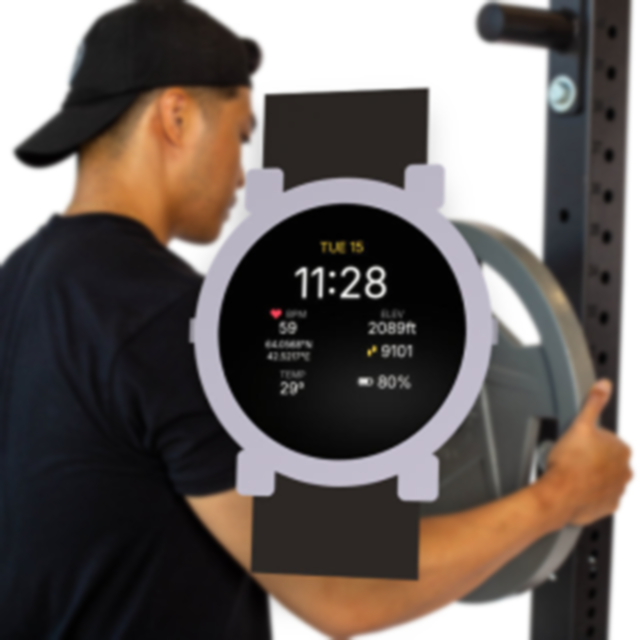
11.28
